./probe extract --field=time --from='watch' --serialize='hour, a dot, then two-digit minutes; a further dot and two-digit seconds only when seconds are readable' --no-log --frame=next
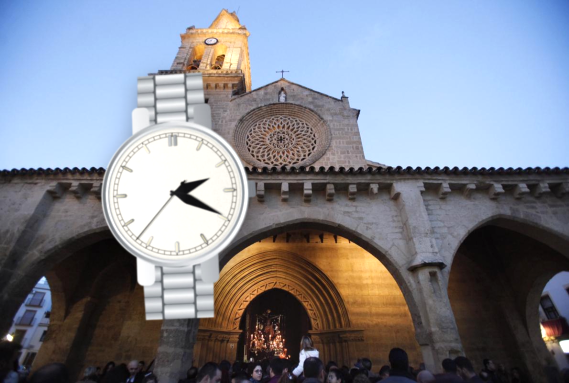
2.19.37
